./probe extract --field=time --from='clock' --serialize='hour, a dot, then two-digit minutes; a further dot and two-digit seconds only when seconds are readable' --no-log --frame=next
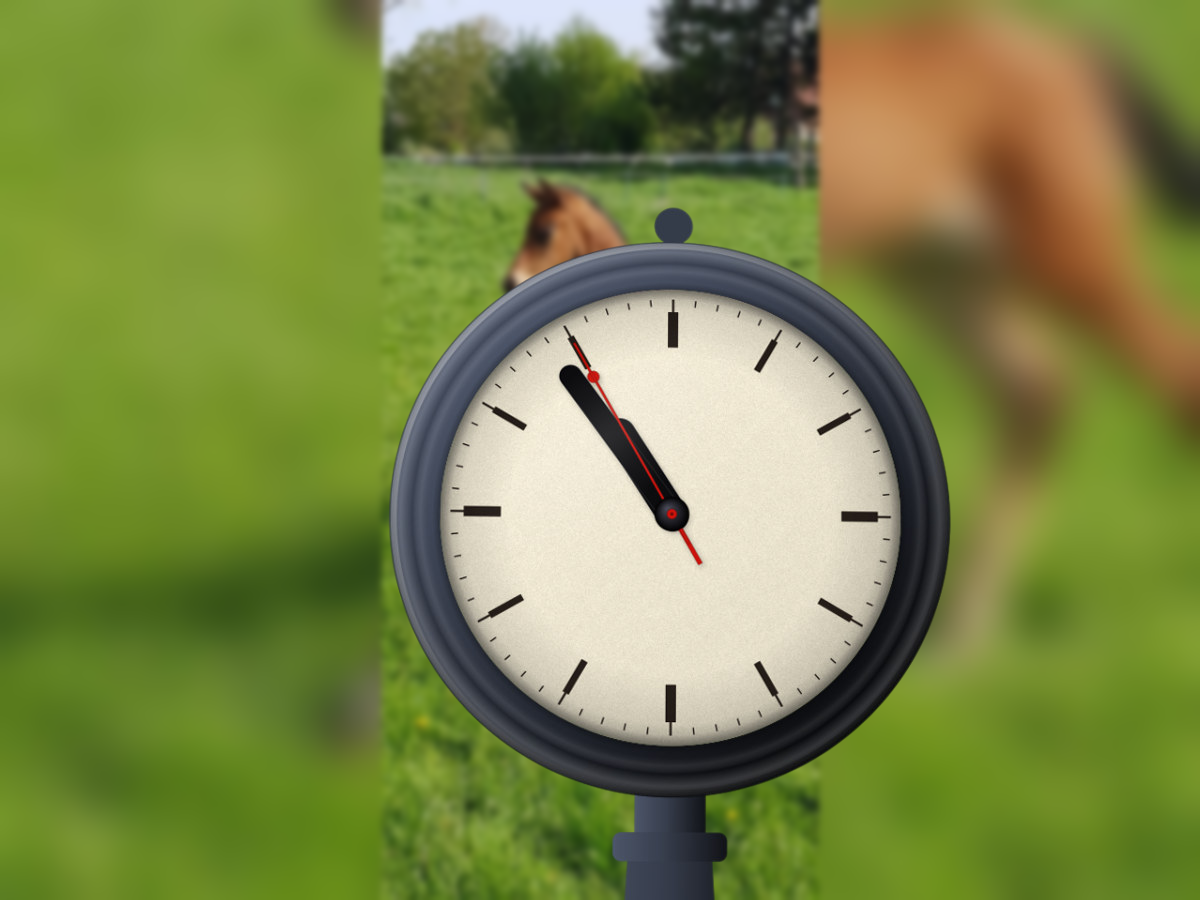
10.53.55
